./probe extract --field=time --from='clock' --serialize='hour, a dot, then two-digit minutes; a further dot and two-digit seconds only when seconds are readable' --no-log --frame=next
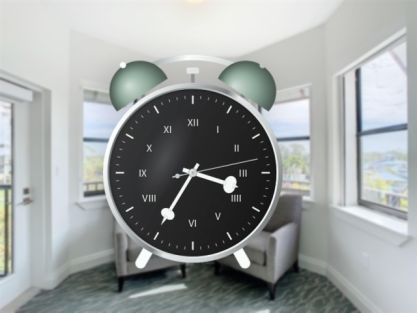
3.35.13
